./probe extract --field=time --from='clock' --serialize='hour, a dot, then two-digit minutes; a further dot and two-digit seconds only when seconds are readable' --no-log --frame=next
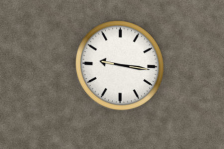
9.16
